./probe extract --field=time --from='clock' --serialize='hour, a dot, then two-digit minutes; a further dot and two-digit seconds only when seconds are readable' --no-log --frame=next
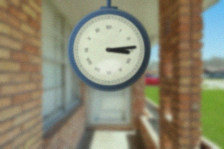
3.14
